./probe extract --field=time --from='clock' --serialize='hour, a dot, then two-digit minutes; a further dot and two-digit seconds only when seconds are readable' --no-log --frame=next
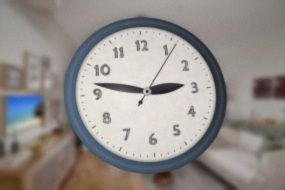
2.47.06
